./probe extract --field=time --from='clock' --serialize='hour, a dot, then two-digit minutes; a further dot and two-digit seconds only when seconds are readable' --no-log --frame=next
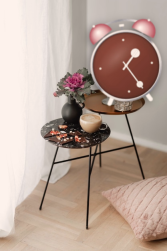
1.25
